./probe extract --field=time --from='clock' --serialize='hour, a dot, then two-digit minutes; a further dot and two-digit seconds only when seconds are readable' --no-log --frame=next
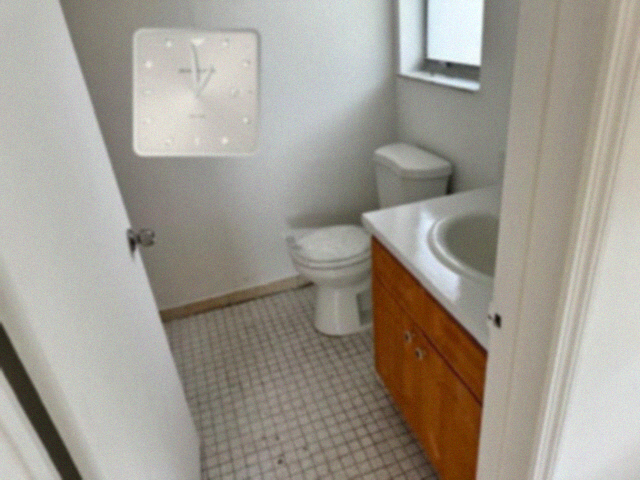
12.59
